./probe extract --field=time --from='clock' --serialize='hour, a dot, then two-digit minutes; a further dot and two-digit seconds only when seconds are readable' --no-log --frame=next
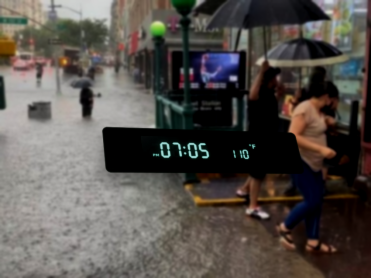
7.05
